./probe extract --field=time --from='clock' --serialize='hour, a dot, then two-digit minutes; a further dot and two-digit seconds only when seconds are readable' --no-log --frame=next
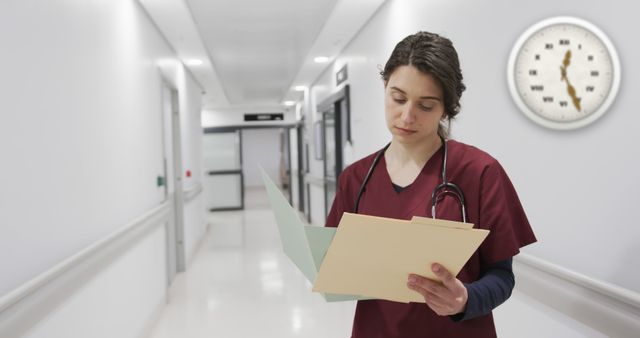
12.26
